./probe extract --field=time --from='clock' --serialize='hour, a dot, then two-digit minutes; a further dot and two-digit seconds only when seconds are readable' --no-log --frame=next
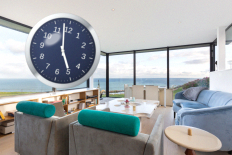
4.58
